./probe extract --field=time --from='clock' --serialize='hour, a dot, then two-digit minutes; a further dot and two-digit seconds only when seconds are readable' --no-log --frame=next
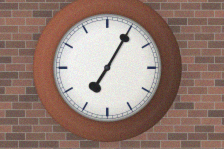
7.05
